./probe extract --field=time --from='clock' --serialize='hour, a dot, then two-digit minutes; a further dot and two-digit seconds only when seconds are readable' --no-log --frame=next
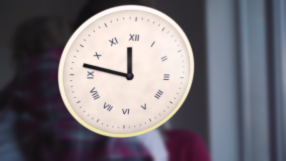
11.47
